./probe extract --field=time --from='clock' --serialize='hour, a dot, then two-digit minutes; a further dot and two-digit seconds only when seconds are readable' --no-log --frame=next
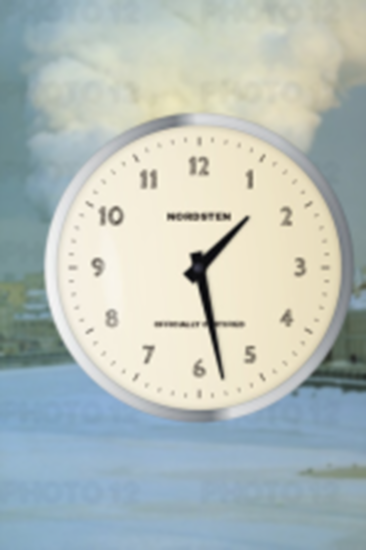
1.28
